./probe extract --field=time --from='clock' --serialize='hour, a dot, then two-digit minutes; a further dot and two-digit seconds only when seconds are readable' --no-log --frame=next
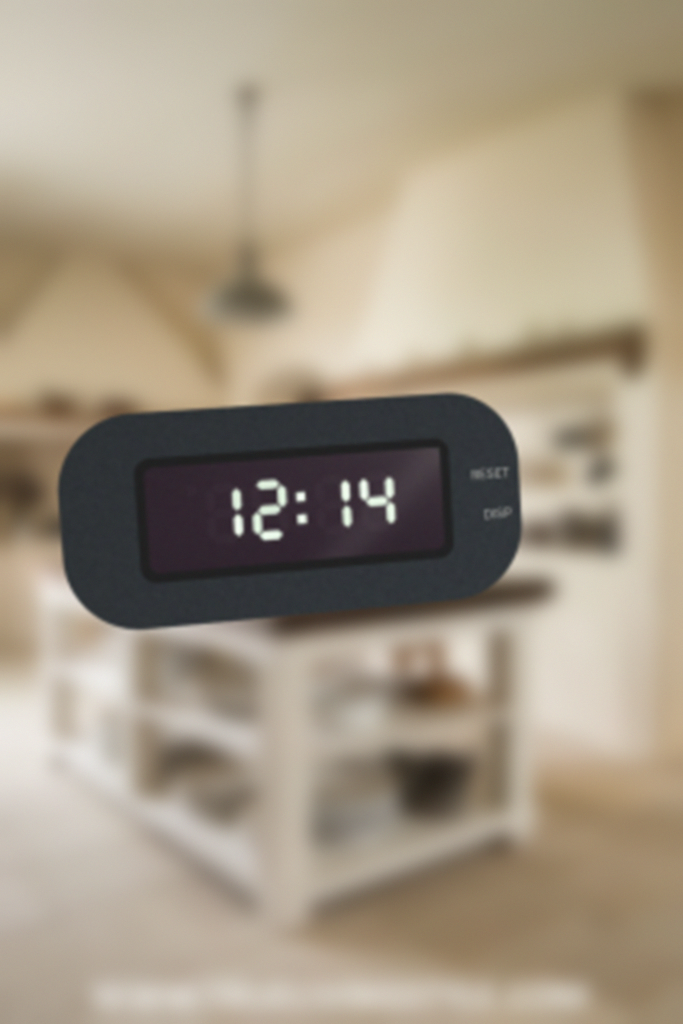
12.14
